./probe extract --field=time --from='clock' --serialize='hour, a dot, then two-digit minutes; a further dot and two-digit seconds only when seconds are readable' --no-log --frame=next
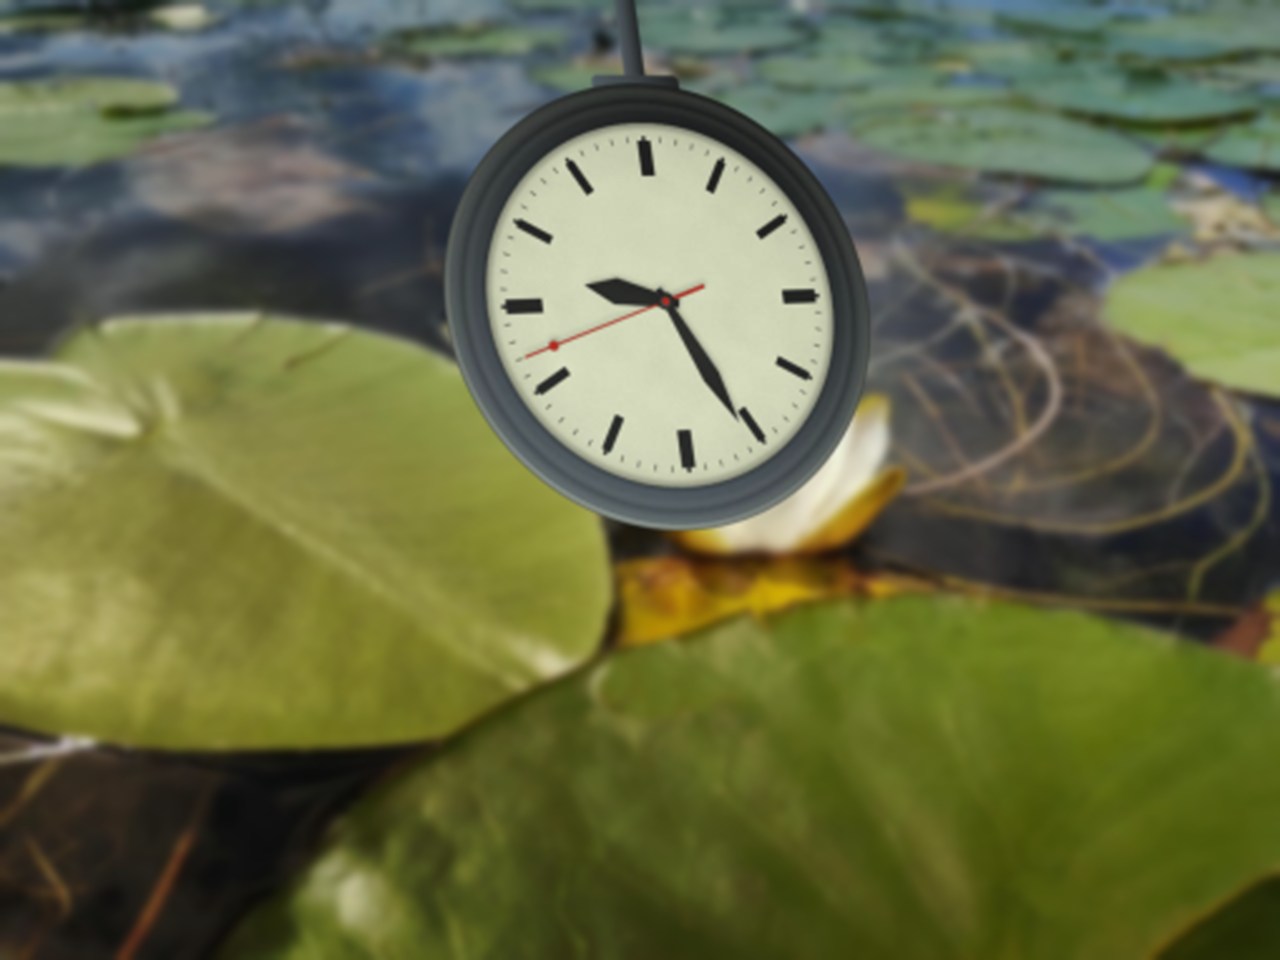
9.25.42
